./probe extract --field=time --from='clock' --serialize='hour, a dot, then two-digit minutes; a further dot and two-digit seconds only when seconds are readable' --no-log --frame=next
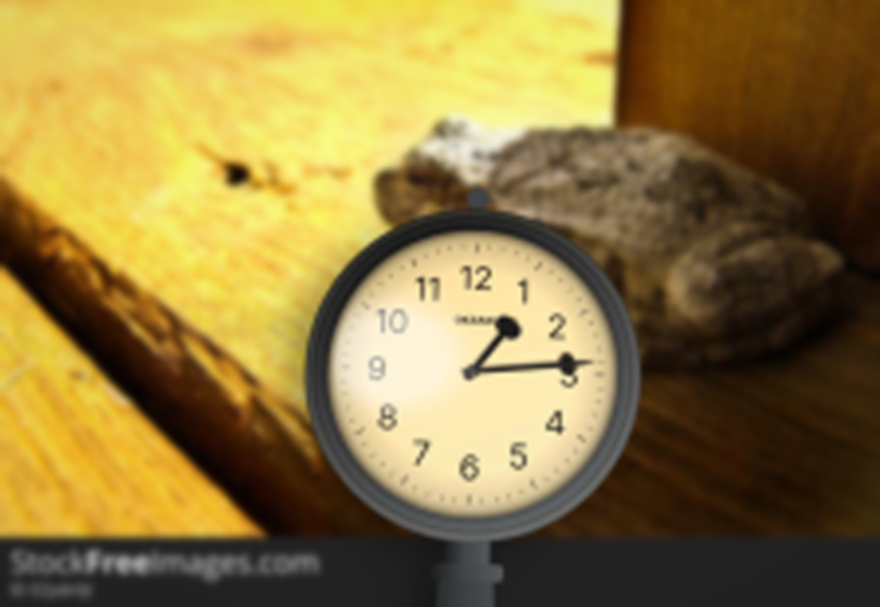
1.14
